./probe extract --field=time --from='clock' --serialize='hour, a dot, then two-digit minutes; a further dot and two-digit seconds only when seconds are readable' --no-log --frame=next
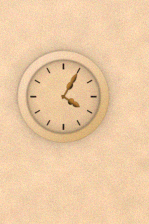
4.05
